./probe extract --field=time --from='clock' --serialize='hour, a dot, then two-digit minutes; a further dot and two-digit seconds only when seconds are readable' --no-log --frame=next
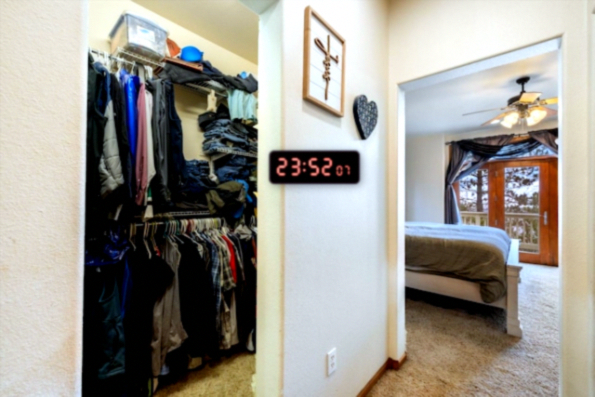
23.52
